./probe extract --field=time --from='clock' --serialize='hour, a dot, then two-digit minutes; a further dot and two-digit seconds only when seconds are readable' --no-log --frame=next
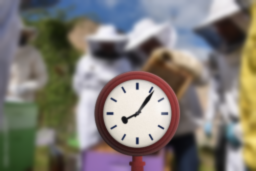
8.06
